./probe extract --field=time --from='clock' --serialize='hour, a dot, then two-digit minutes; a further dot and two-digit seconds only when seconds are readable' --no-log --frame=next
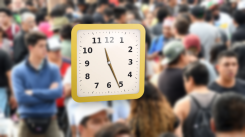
11.26
